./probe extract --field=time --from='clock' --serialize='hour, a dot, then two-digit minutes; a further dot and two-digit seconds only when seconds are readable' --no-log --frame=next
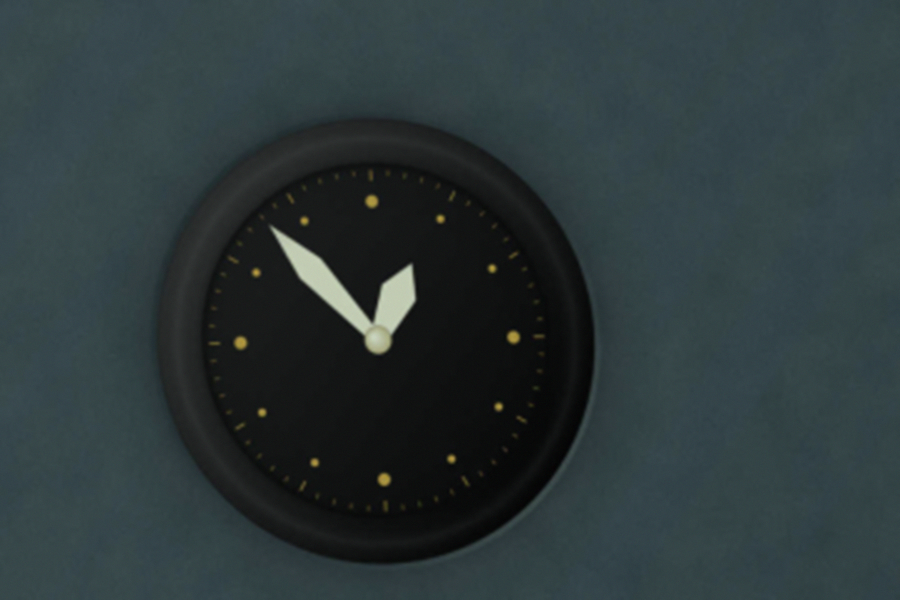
12.53
